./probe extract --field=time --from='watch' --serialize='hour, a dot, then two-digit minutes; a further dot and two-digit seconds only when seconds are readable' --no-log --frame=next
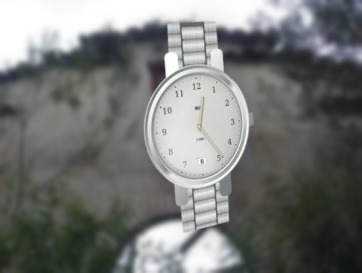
12.24
